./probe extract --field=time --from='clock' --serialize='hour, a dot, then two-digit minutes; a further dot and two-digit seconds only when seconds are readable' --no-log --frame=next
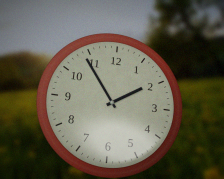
1.54
